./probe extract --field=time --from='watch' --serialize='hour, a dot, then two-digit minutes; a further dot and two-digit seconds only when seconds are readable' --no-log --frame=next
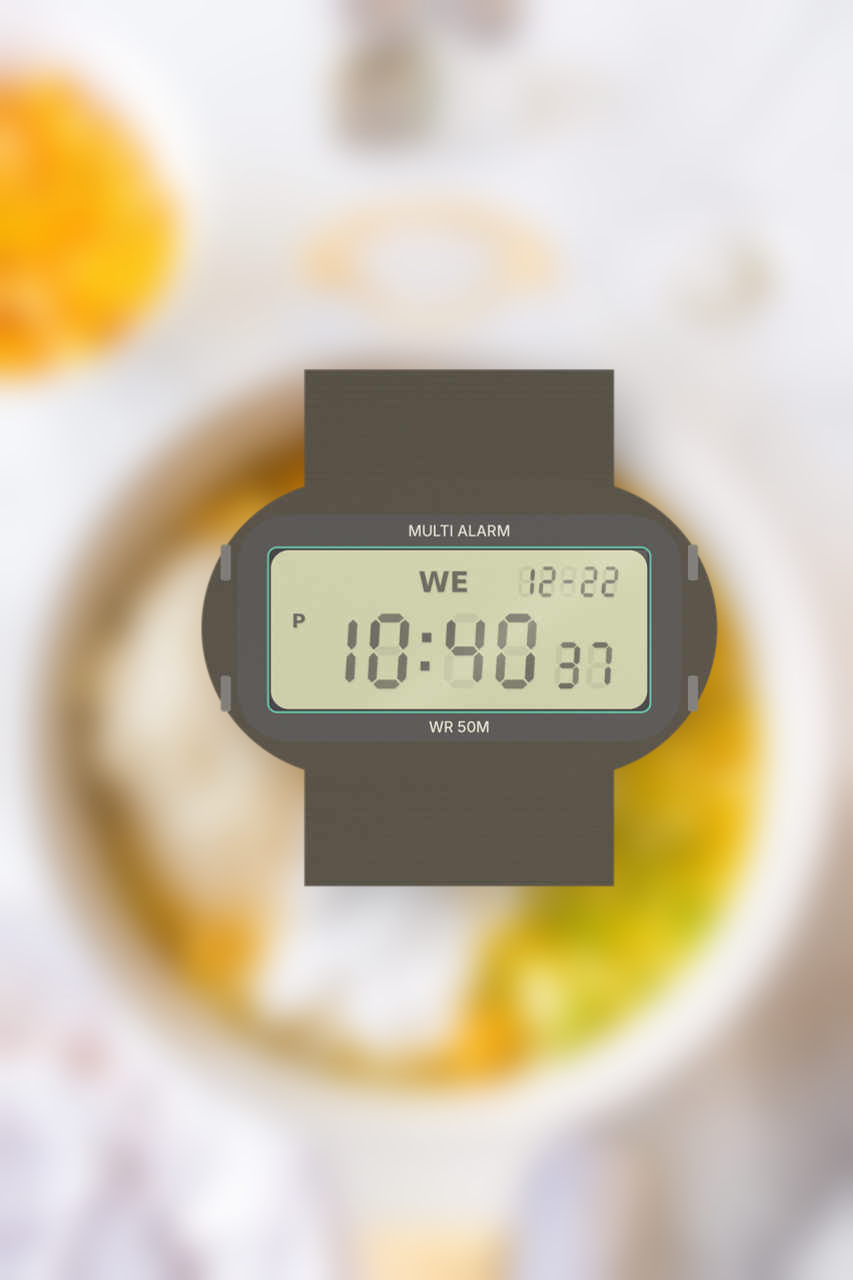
10.40.37
